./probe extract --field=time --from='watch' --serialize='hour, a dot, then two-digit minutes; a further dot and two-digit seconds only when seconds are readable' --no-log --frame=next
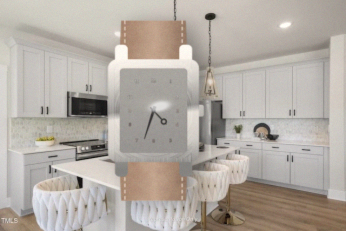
4.33
